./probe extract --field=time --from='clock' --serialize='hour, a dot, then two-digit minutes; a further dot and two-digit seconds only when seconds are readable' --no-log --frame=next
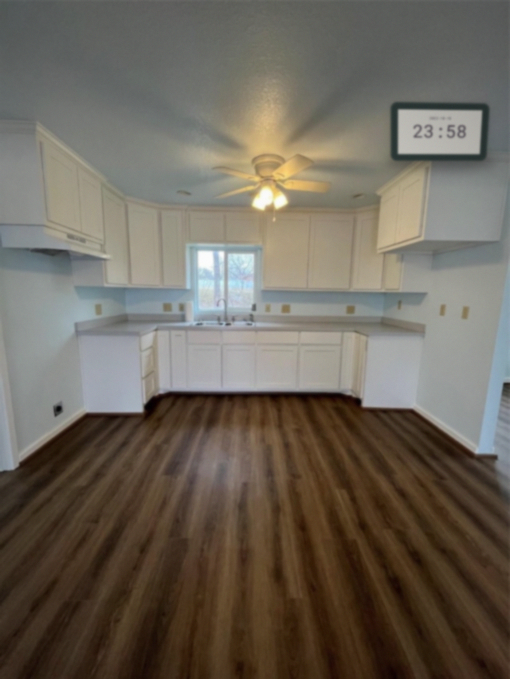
23.58
